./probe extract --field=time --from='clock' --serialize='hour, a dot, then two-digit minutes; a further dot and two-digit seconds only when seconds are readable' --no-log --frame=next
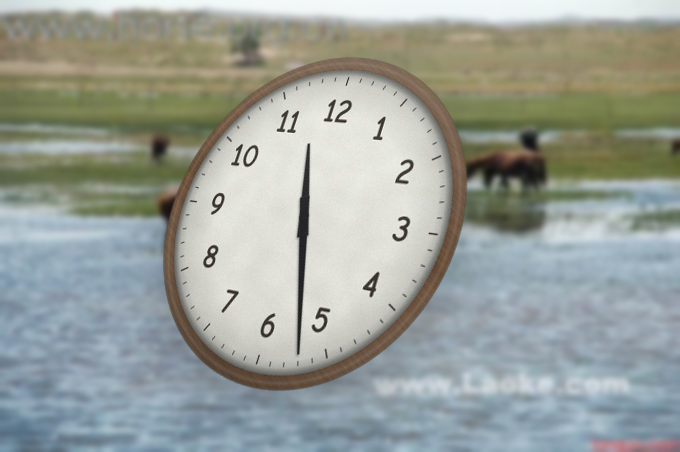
11.27
